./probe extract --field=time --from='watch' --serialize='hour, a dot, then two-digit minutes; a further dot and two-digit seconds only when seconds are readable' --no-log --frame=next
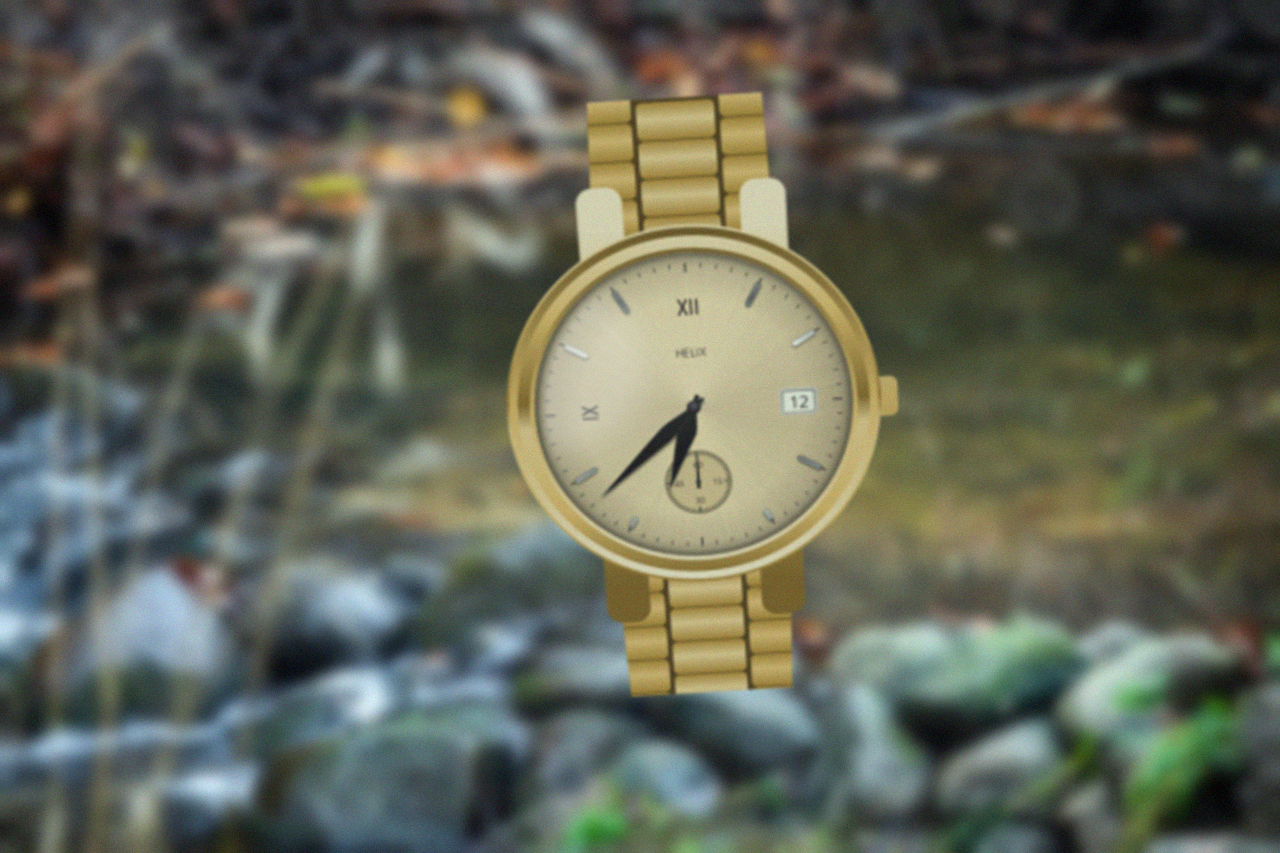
6.38
